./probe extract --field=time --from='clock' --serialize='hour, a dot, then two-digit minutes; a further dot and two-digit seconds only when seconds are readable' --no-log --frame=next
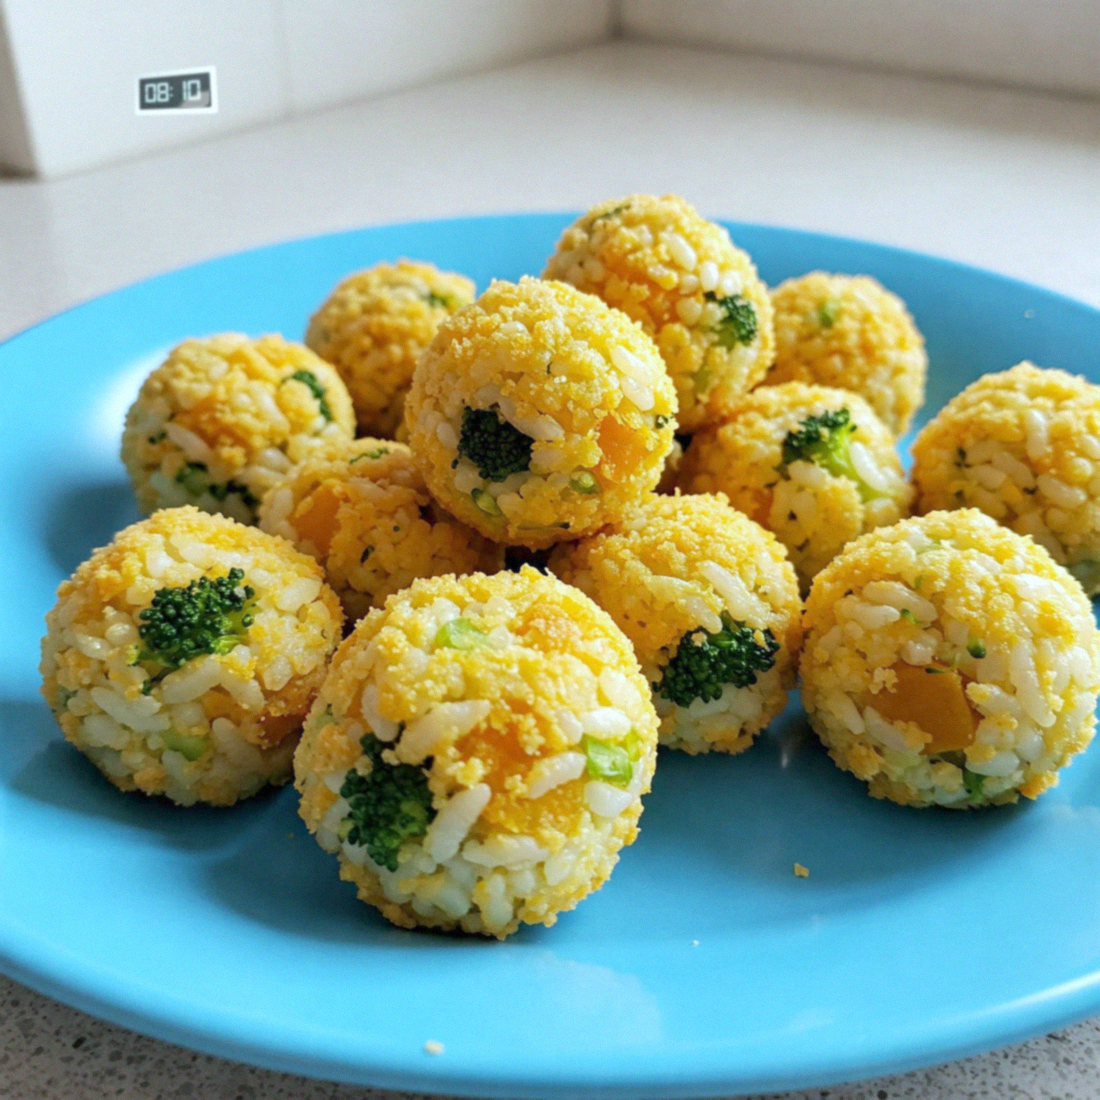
8.10
